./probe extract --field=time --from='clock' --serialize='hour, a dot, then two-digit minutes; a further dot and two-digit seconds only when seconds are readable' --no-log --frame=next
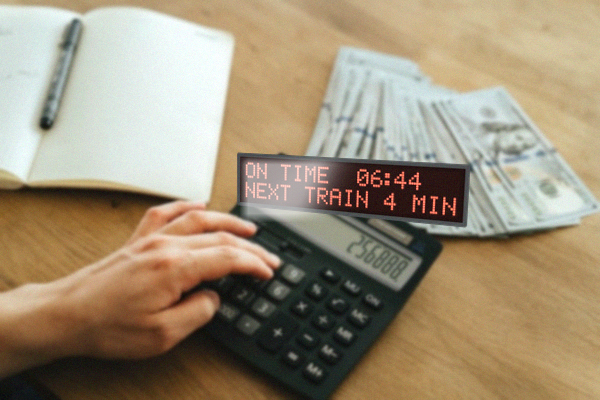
6.44
